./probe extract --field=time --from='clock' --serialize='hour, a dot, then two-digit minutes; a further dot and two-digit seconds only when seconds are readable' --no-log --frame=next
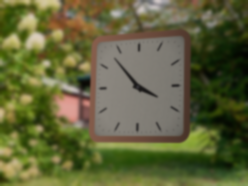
3.53
